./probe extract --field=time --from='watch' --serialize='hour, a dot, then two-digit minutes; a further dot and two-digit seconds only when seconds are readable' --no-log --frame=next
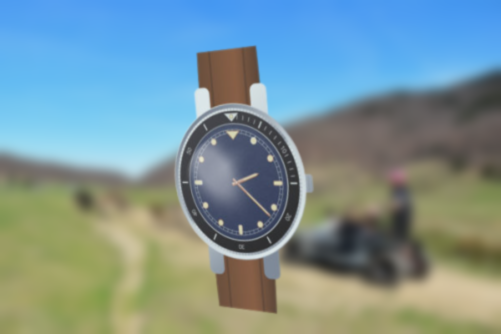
2.22
